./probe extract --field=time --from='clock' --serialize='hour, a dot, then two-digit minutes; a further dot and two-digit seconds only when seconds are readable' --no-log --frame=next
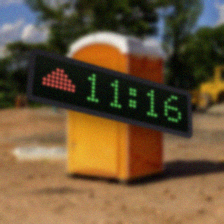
11.16
